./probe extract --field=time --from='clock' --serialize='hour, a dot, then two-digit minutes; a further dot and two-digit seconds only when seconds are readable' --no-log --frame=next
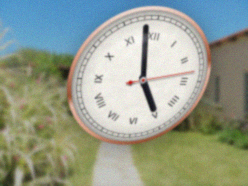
4.58.13
